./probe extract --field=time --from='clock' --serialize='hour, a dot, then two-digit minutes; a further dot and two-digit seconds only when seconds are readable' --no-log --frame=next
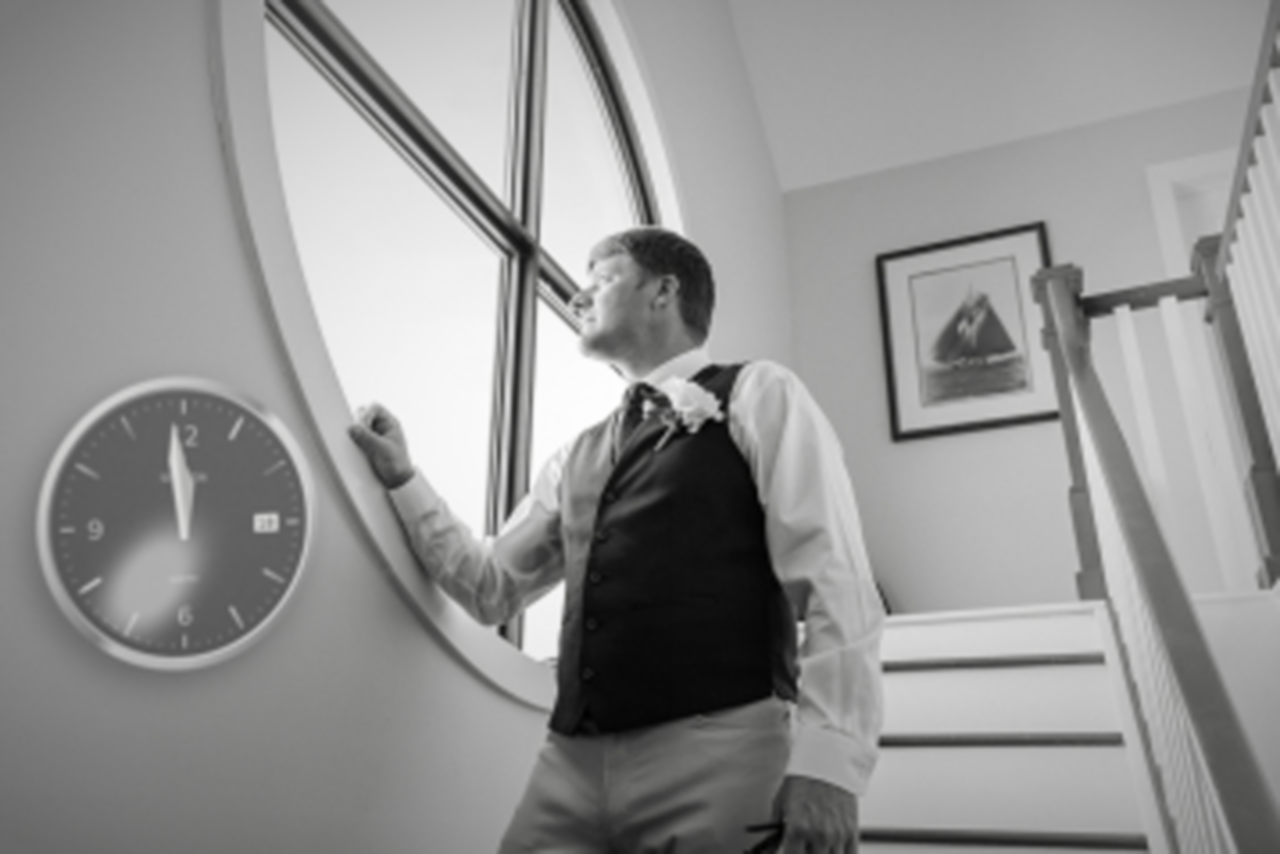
11.59
